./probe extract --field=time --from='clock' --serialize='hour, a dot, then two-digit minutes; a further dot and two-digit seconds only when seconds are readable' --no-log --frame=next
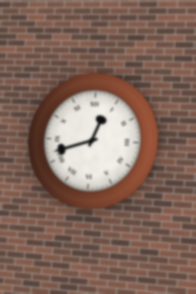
12.42
